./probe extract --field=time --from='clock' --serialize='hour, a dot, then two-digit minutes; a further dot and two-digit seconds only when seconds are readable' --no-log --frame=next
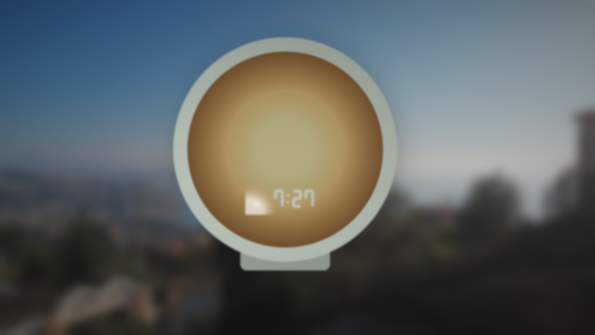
7.27
